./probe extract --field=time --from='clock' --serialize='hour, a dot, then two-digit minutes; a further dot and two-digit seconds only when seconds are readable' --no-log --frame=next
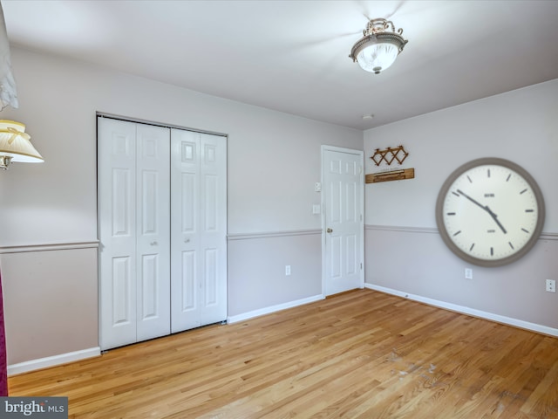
4.51
